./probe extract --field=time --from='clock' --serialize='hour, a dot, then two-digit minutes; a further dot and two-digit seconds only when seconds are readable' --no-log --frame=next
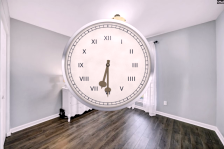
6.30
